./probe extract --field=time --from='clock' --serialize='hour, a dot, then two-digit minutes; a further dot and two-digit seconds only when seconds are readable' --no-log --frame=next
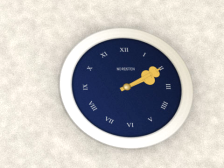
2.10
